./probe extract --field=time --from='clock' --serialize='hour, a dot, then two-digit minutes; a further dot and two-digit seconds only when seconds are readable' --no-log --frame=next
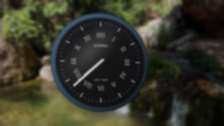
7.38
